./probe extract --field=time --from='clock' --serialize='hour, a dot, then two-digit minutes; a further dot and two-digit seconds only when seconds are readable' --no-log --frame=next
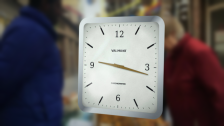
9.17
